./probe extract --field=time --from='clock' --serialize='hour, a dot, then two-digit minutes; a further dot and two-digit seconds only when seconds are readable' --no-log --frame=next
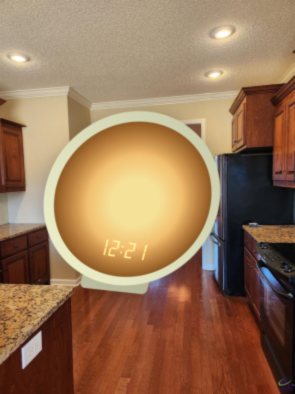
12.21
